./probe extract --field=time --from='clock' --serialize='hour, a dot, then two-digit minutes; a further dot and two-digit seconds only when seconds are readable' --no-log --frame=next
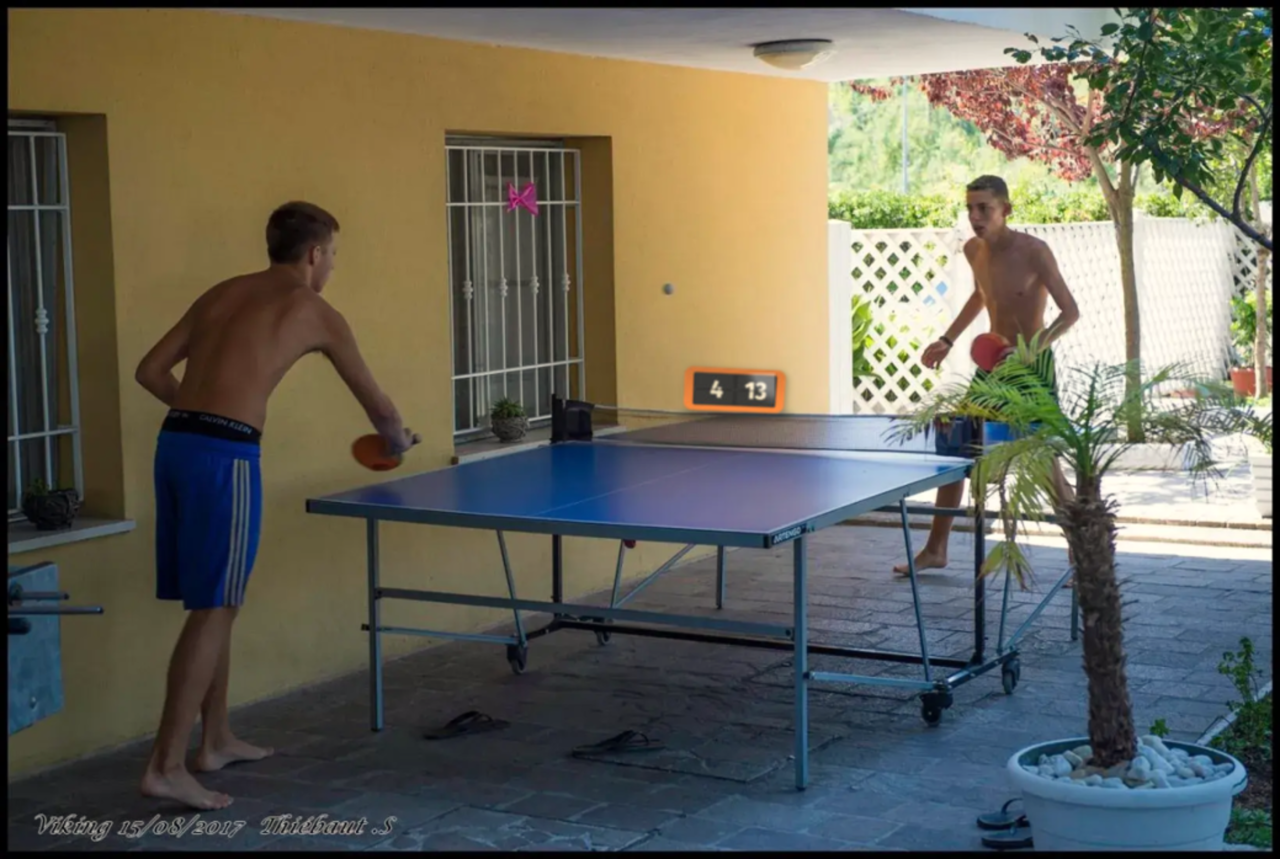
4.13
